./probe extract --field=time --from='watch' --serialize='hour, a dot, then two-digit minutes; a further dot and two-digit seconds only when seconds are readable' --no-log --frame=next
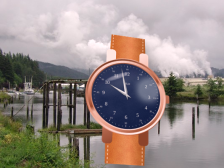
9.58
